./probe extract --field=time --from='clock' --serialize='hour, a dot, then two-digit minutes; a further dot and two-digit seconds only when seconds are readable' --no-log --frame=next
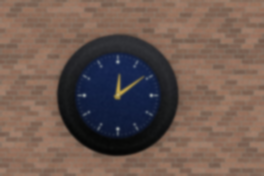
12.09
